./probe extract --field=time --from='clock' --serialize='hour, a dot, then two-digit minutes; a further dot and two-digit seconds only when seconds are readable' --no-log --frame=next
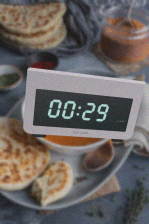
0.29
